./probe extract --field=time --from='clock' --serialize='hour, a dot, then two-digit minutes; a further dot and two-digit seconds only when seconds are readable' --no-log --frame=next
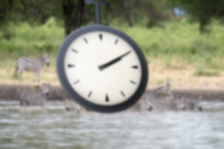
2.10
